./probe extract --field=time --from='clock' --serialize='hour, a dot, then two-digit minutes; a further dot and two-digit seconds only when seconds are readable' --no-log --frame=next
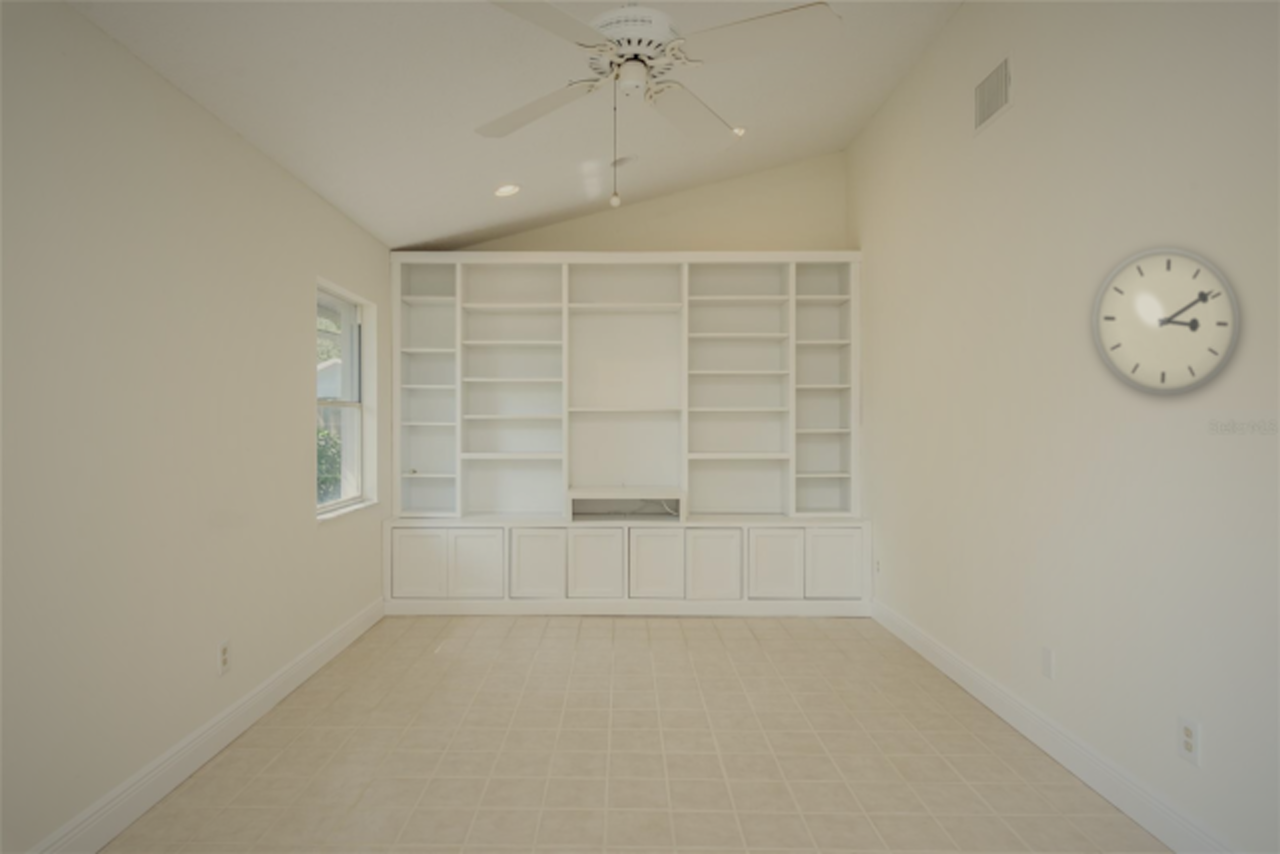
3.09
